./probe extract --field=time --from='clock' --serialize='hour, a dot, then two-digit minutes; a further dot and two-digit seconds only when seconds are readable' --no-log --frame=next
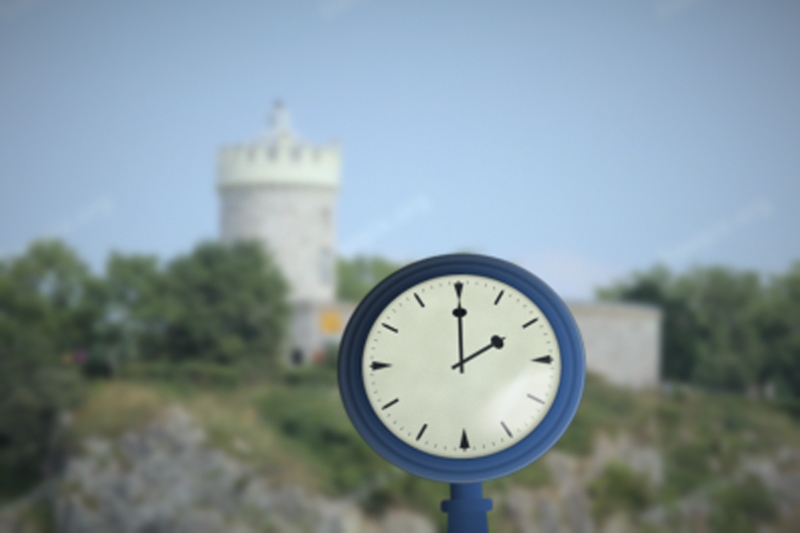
2.00
